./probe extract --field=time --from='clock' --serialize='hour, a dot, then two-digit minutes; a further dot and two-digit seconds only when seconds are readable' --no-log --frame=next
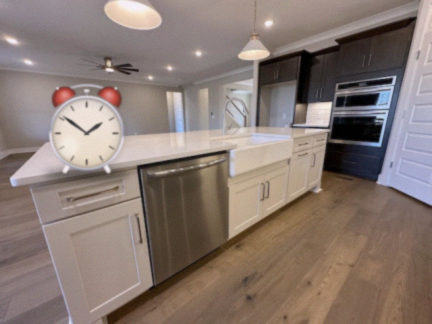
1.51
